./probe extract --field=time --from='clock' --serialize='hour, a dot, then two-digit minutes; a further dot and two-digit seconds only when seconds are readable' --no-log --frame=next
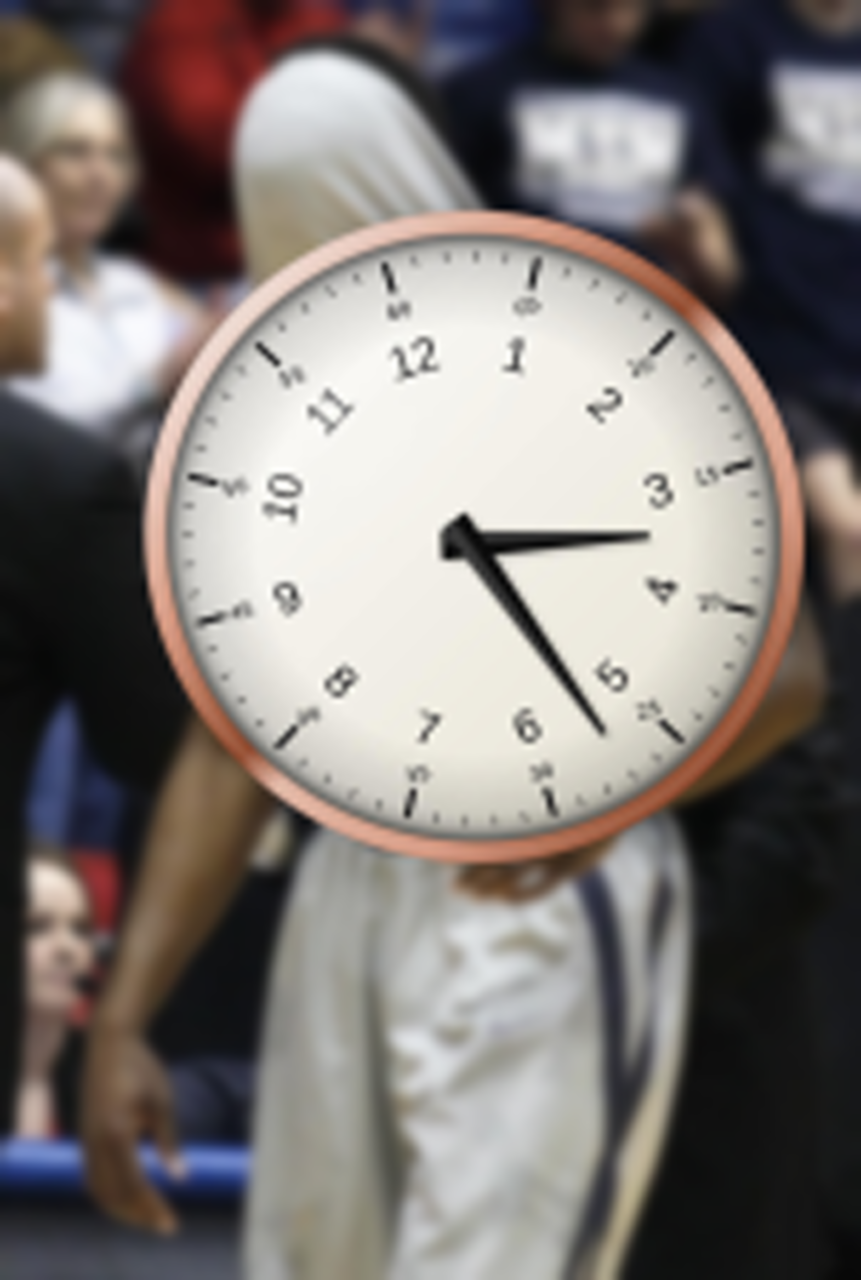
3.27
